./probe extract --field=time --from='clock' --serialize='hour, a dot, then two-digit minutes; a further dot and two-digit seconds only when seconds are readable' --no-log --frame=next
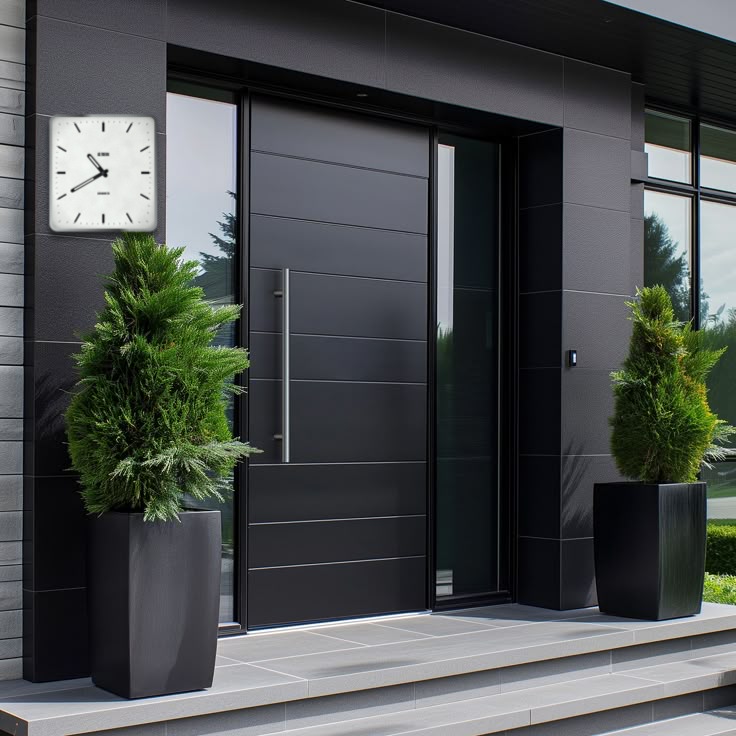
10.40
